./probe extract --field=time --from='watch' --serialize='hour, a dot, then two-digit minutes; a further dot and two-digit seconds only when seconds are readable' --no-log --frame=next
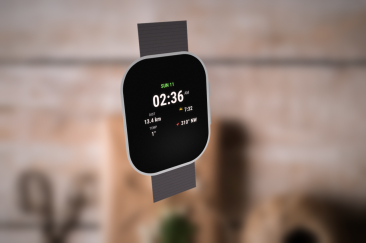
2.36
